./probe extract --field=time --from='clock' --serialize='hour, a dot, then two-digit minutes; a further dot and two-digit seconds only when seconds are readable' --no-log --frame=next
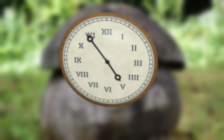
4.54
